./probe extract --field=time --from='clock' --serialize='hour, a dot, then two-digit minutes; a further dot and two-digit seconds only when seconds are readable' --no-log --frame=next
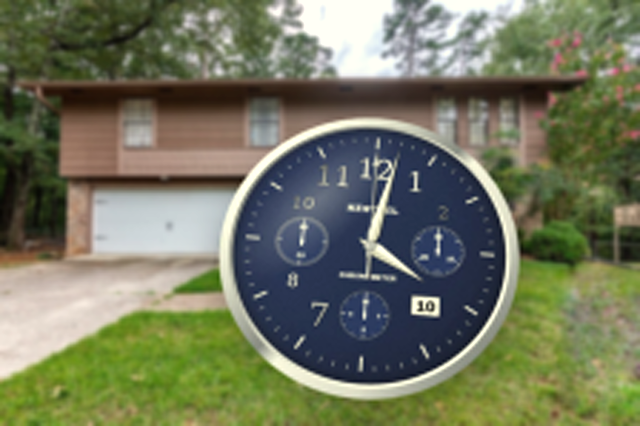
4.02
